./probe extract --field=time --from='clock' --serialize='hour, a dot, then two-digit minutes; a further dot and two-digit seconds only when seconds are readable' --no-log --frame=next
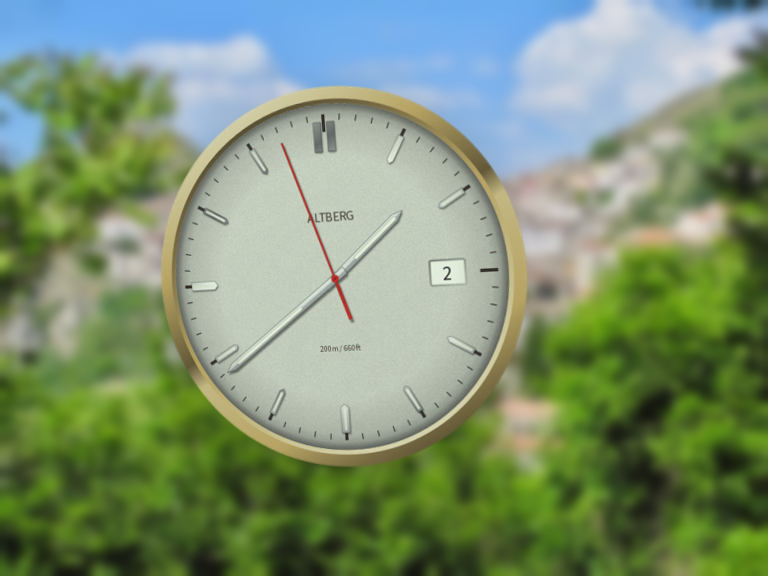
1.38.57
